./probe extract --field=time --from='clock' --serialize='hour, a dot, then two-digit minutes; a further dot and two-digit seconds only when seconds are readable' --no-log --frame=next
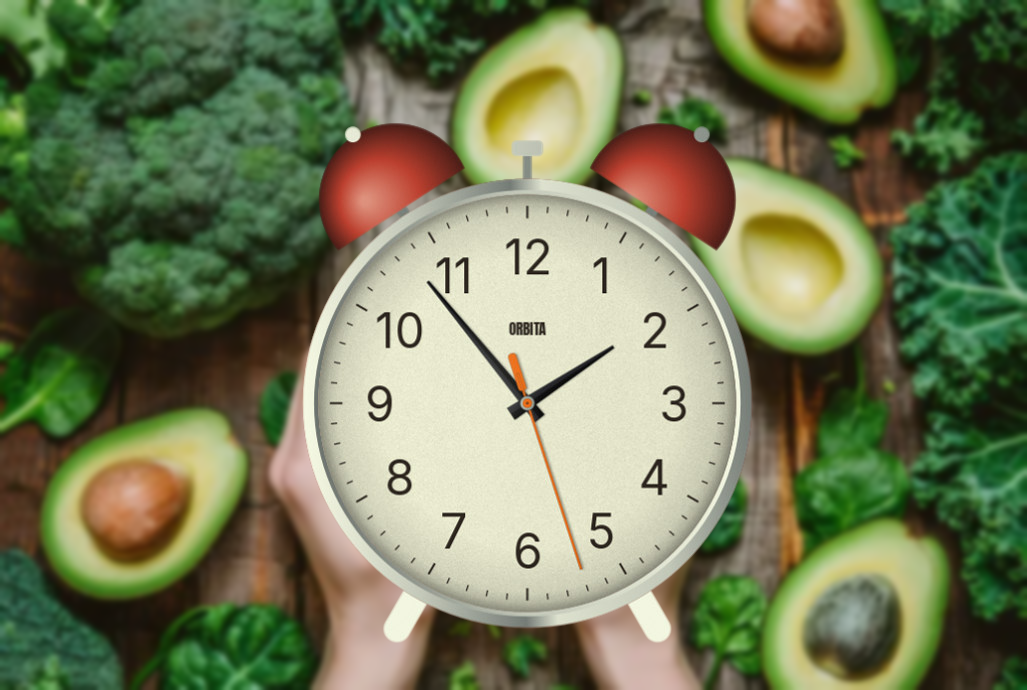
1.53.27
